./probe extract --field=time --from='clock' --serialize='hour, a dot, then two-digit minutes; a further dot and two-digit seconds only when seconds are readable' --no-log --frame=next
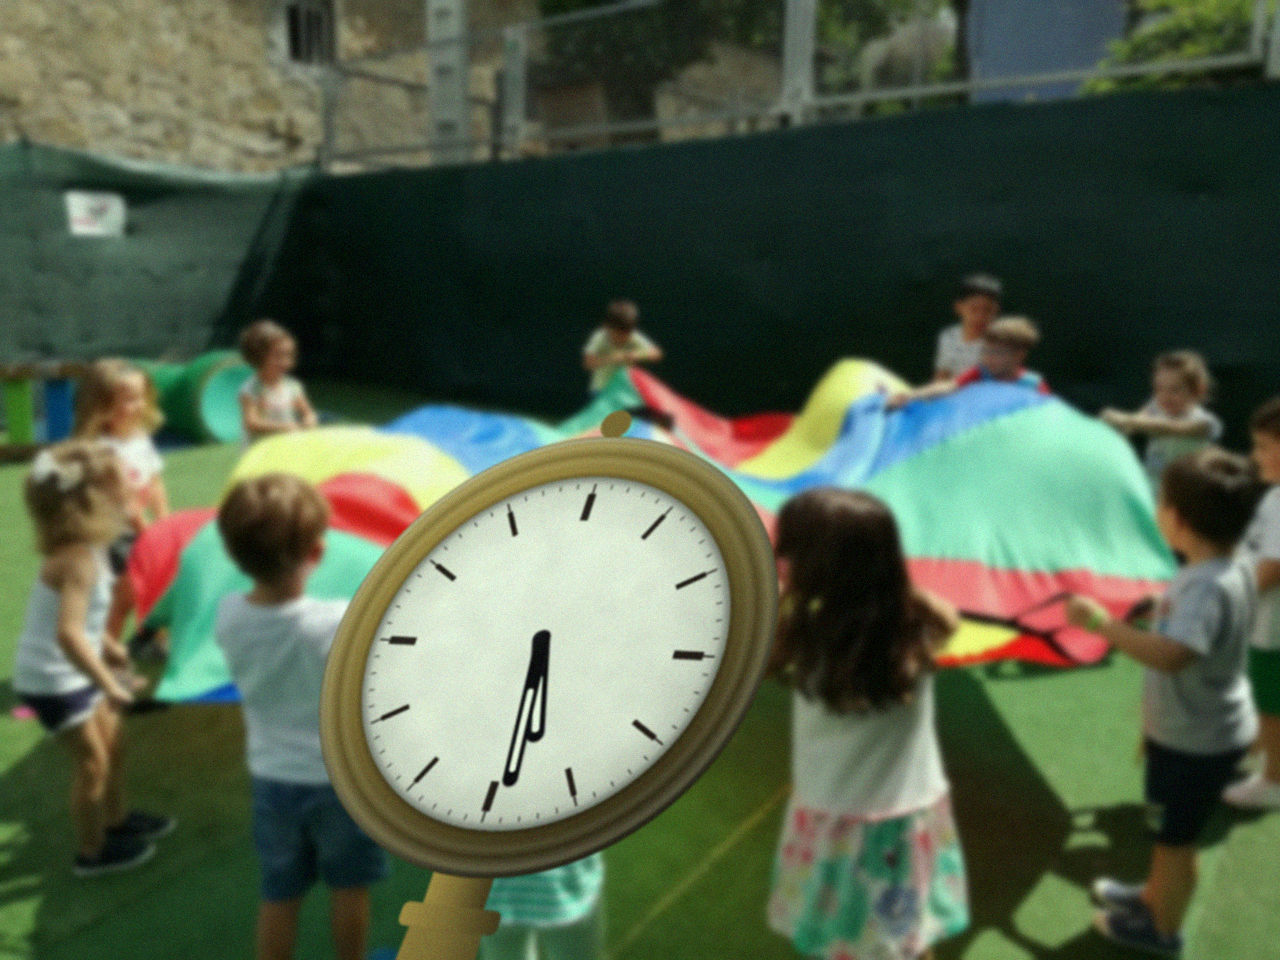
5.29
